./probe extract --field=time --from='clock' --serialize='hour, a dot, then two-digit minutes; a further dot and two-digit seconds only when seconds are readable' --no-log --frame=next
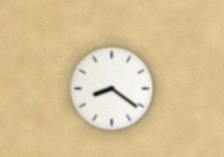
8.21
